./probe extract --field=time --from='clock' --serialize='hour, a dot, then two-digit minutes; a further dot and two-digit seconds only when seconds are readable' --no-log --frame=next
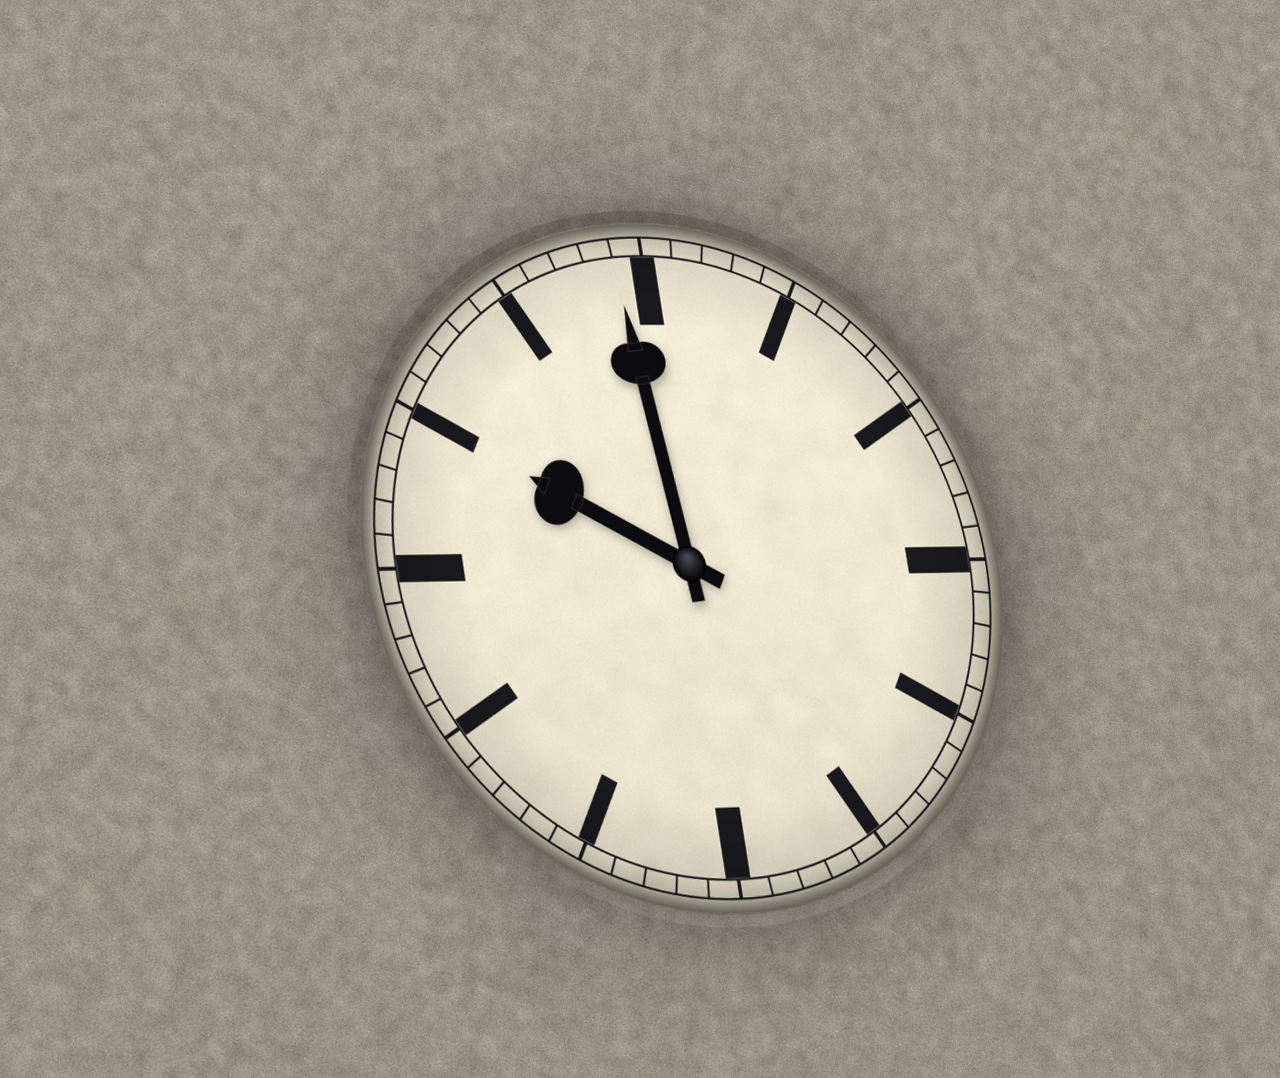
9.59
